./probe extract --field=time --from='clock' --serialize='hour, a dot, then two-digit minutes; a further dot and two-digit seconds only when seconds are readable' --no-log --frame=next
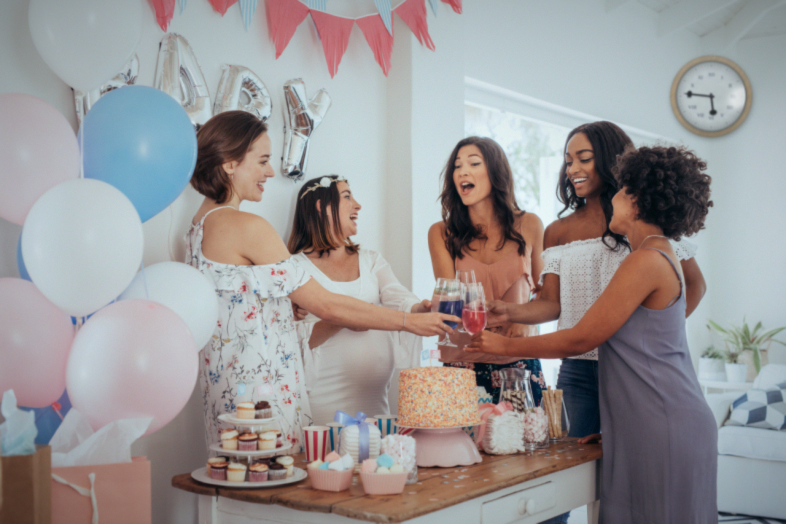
5.46
